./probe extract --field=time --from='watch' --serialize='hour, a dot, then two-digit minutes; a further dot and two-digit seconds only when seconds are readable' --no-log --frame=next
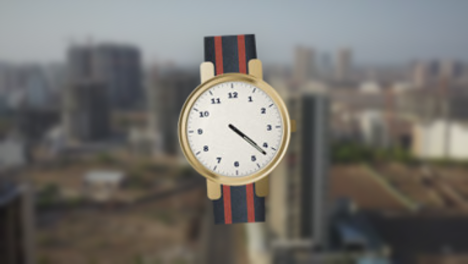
4.22
